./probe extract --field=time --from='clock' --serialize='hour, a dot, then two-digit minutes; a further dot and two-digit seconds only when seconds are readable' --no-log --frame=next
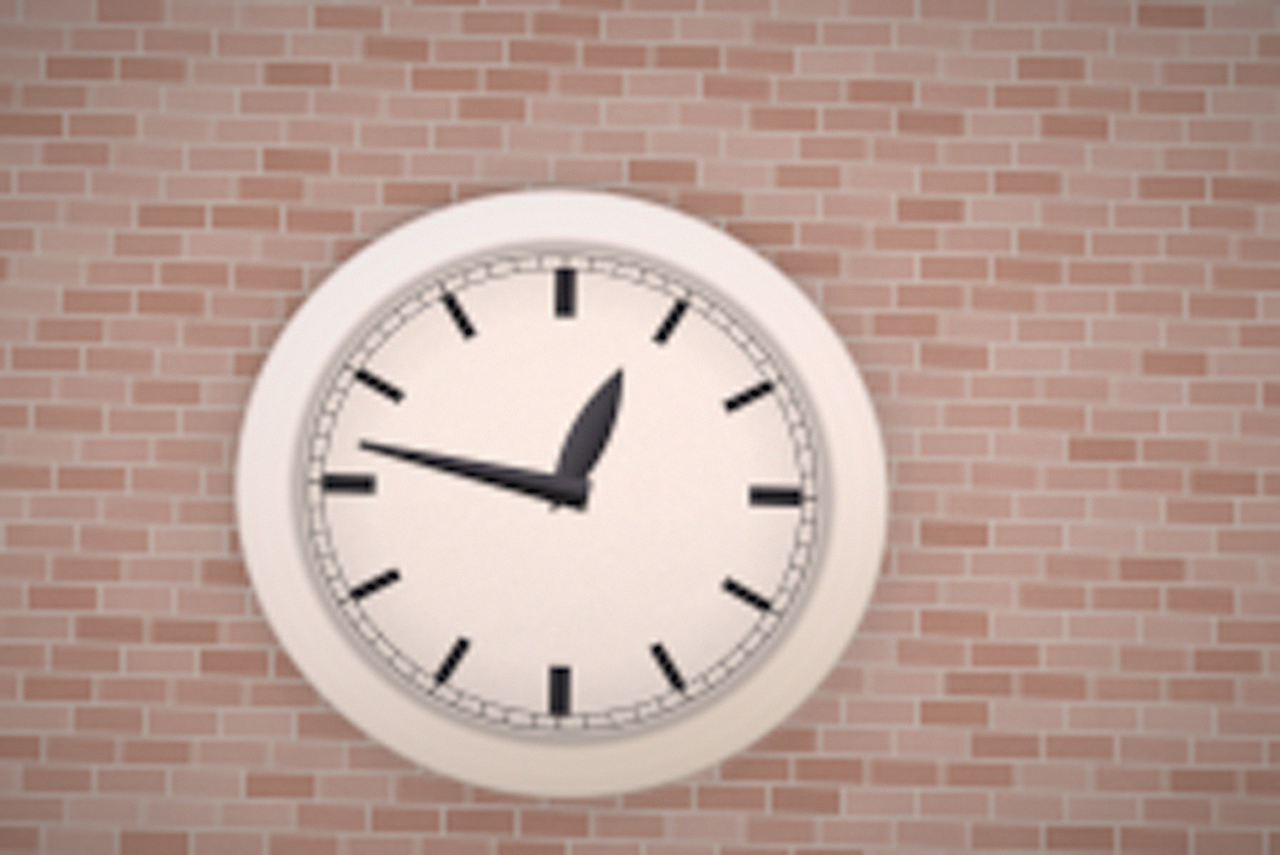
12.47
